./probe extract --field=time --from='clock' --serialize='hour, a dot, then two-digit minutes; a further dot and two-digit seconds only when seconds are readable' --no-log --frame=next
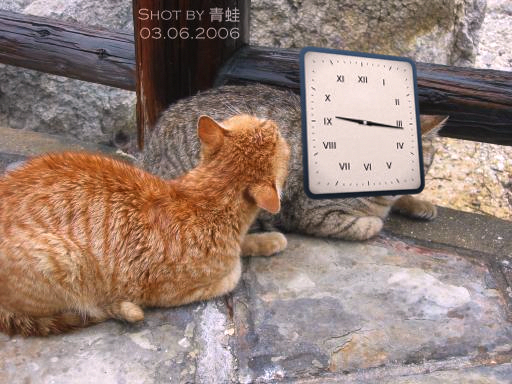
9.16
